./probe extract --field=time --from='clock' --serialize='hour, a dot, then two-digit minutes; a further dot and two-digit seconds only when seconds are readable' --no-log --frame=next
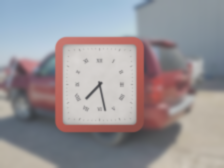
7.28
